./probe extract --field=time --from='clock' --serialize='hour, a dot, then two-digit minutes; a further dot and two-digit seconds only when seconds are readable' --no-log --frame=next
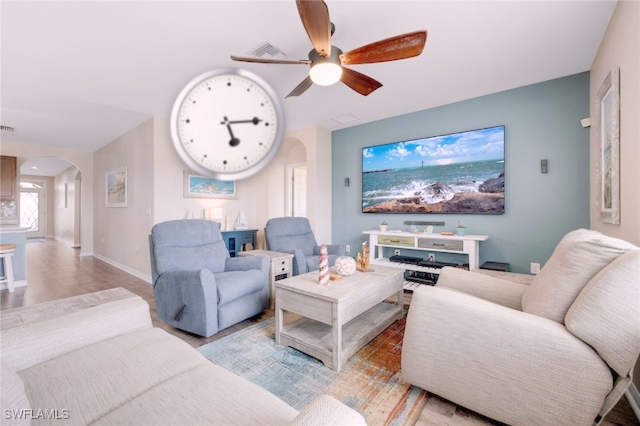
5.14
